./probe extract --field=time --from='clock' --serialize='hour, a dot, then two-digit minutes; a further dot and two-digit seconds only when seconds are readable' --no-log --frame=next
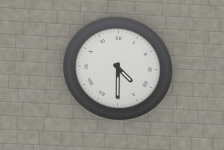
4.30
